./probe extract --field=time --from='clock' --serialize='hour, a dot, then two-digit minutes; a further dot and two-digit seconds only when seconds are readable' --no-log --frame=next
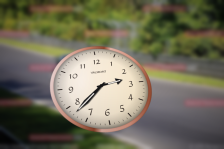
2.38
